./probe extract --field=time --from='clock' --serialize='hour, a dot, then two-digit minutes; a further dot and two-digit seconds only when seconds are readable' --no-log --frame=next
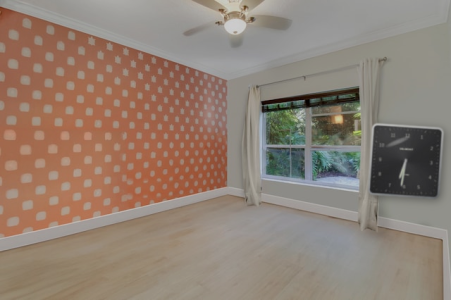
6.31
